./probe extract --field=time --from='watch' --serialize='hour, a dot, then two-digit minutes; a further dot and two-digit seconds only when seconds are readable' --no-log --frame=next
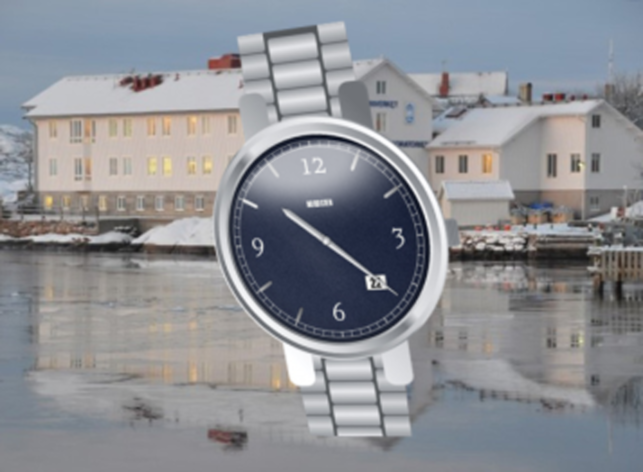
10.22
